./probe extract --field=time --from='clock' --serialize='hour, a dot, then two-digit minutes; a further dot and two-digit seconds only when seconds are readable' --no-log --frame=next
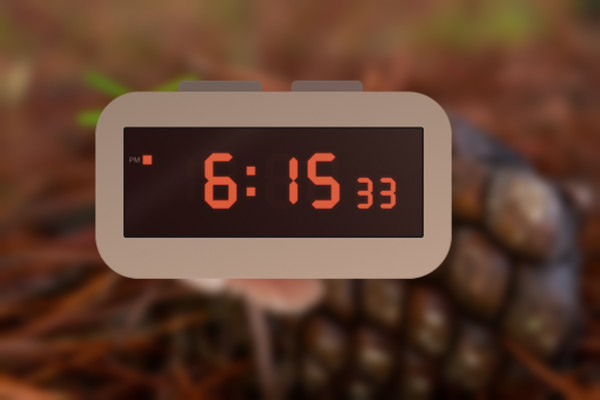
6.15.33
